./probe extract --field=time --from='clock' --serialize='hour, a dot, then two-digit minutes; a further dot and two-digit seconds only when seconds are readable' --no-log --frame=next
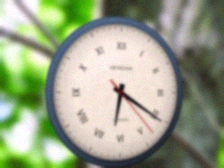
6.20.23
